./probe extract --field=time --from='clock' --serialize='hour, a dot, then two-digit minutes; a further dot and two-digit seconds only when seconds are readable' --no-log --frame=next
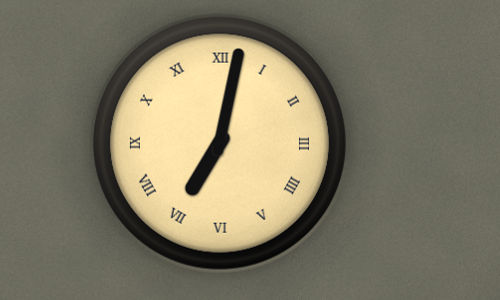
7.02
